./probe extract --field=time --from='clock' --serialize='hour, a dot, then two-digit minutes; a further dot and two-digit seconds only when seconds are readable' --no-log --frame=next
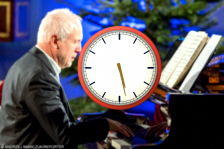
5.28
